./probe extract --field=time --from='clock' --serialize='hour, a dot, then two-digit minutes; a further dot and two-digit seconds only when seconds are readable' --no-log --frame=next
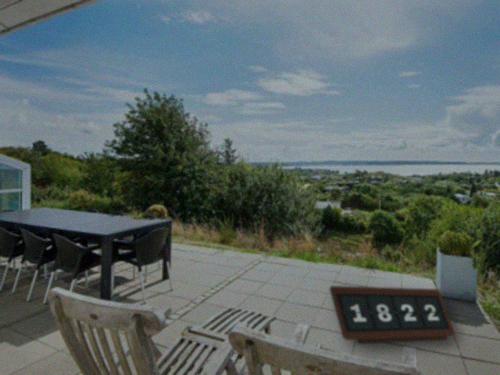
18.22
